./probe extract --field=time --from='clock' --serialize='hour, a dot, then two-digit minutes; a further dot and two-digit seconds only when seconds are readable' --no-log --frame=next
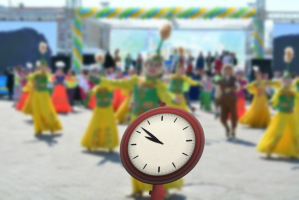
9.52
